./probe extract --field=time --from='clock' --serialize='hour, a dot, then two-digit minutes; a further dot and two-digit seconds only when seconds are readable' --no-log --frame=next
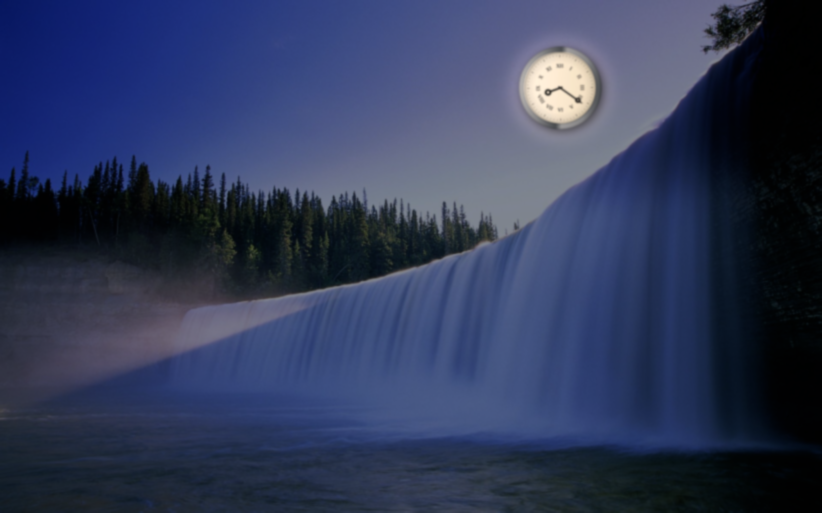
8.21
